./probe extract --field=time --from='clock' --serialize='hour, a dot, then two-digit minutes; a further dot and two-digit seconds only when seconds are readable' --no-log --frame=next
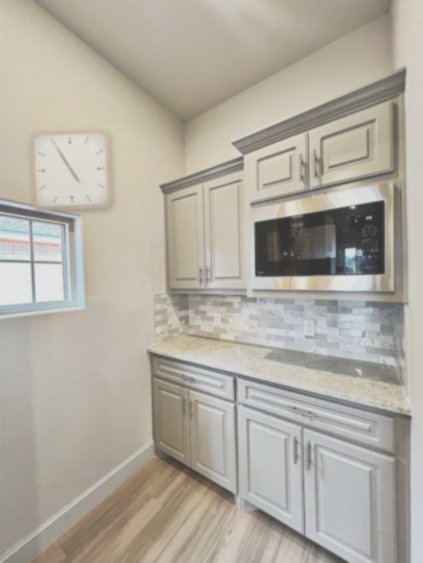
4.55
